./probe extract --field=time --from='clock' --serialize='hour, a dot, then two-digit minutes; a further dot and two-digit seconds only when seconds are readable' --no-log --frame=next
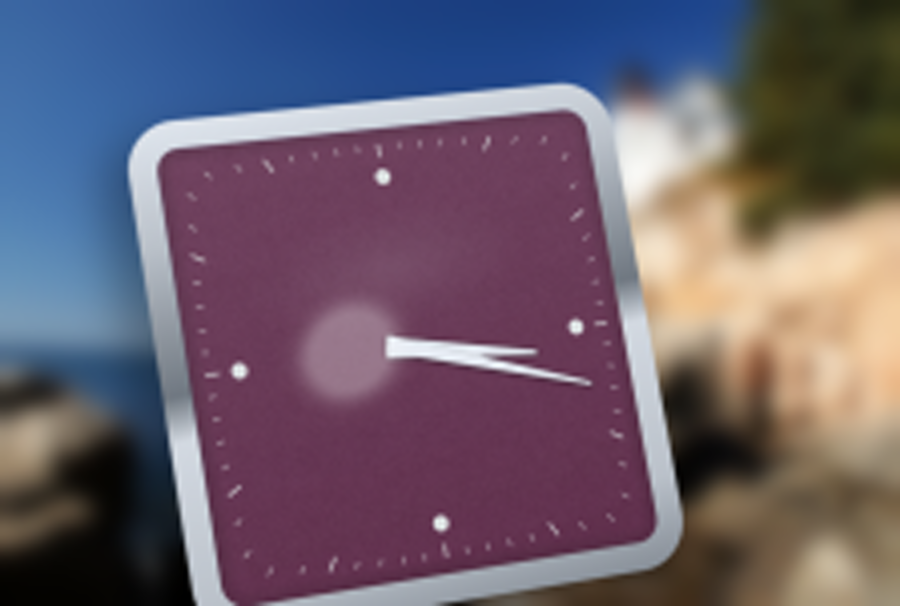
3.18
